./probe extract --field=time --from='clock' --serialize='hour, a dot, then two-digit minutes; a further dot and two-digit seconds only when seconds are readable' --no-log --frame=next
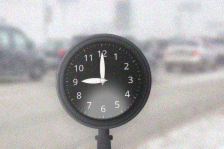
9.00
